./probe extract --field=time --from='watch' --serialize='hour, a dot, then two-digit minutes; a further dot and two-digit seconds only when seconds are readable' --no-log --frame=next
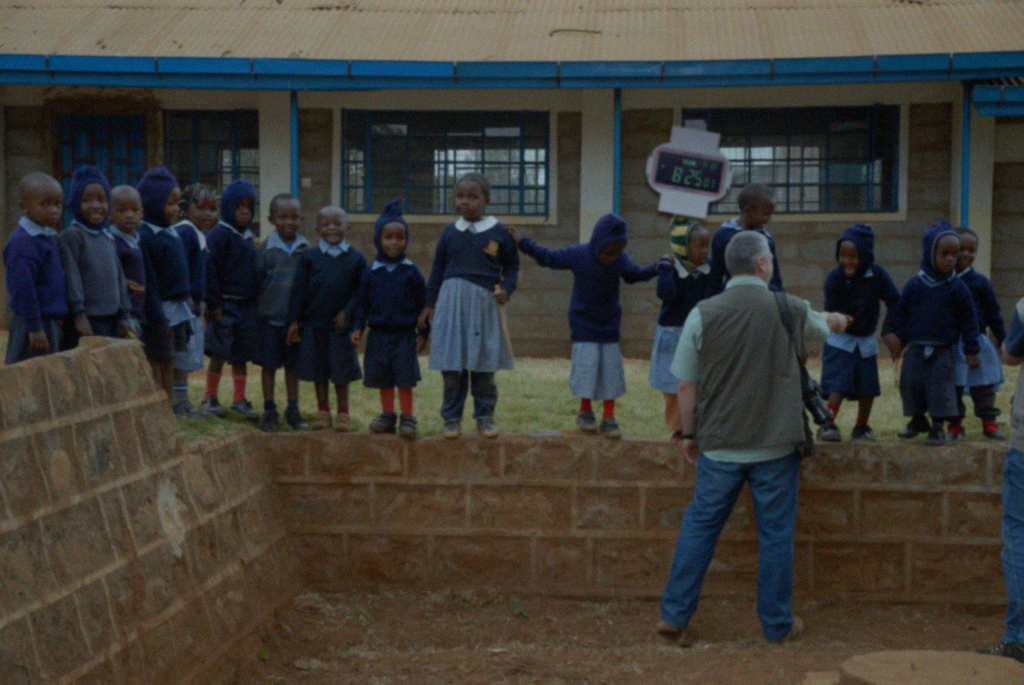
8.25
